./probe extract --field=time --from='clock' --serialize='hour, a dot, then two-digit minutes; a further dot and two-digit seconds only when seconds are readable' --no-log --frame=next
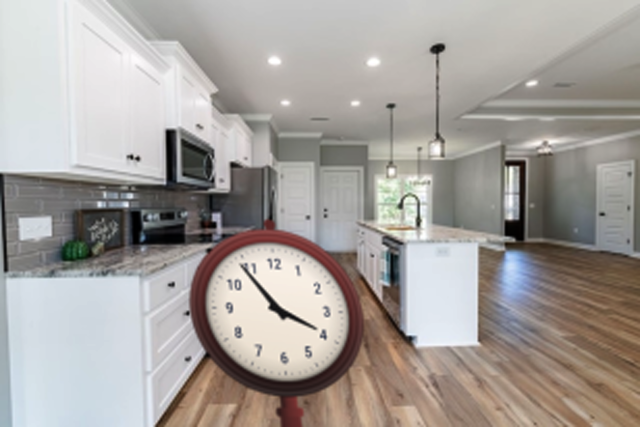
3.54
